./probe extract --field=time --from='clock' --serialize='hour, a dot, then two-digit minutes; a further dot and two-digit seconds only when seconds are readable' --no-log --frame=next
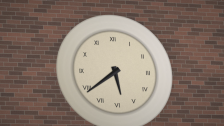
5.39
